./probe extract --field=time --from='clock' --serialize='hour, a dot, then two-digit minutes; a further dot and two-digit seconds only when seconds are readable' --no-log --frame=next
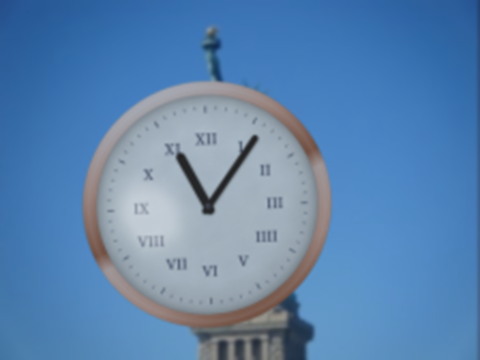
11.06
